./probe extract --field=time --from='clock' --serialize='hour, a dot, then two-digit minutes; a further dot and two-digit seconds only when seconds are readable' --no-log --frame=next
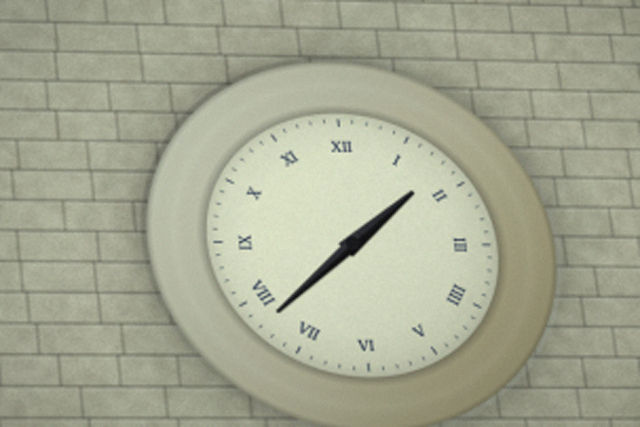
1.38
